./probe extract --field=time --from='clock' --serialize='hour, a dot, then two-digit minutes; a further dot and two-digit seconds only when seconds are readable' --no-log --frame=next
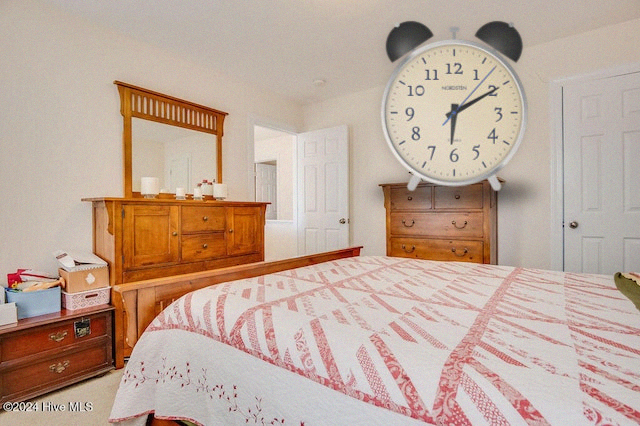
6.10.07
